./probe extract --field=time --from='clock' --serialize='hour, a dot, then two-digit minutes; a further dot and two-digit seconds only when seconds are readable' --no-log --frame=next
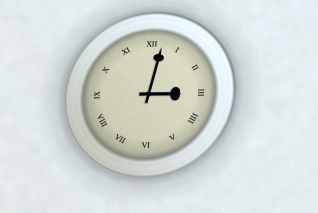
3.02
